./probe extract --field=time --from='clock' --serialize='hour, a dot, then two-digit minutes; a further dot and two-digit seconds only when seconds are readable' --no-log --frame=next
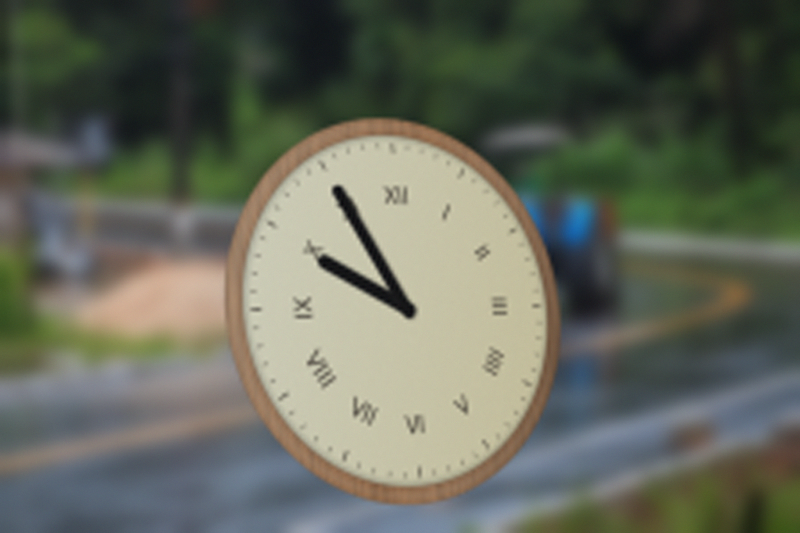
9.55
